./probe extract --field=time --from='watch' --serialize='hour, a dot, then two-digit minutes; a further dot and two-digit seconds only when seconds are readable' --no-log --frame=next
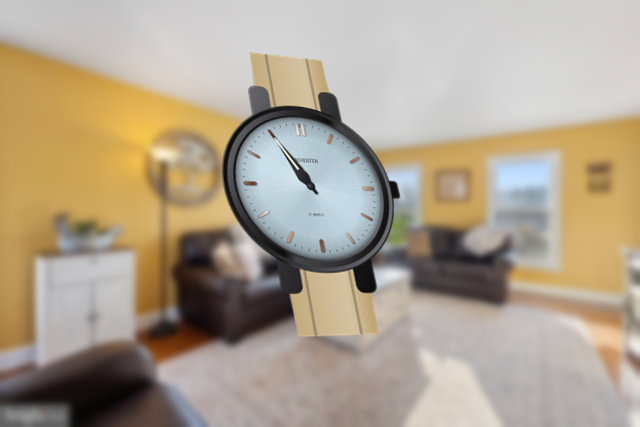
10.55
